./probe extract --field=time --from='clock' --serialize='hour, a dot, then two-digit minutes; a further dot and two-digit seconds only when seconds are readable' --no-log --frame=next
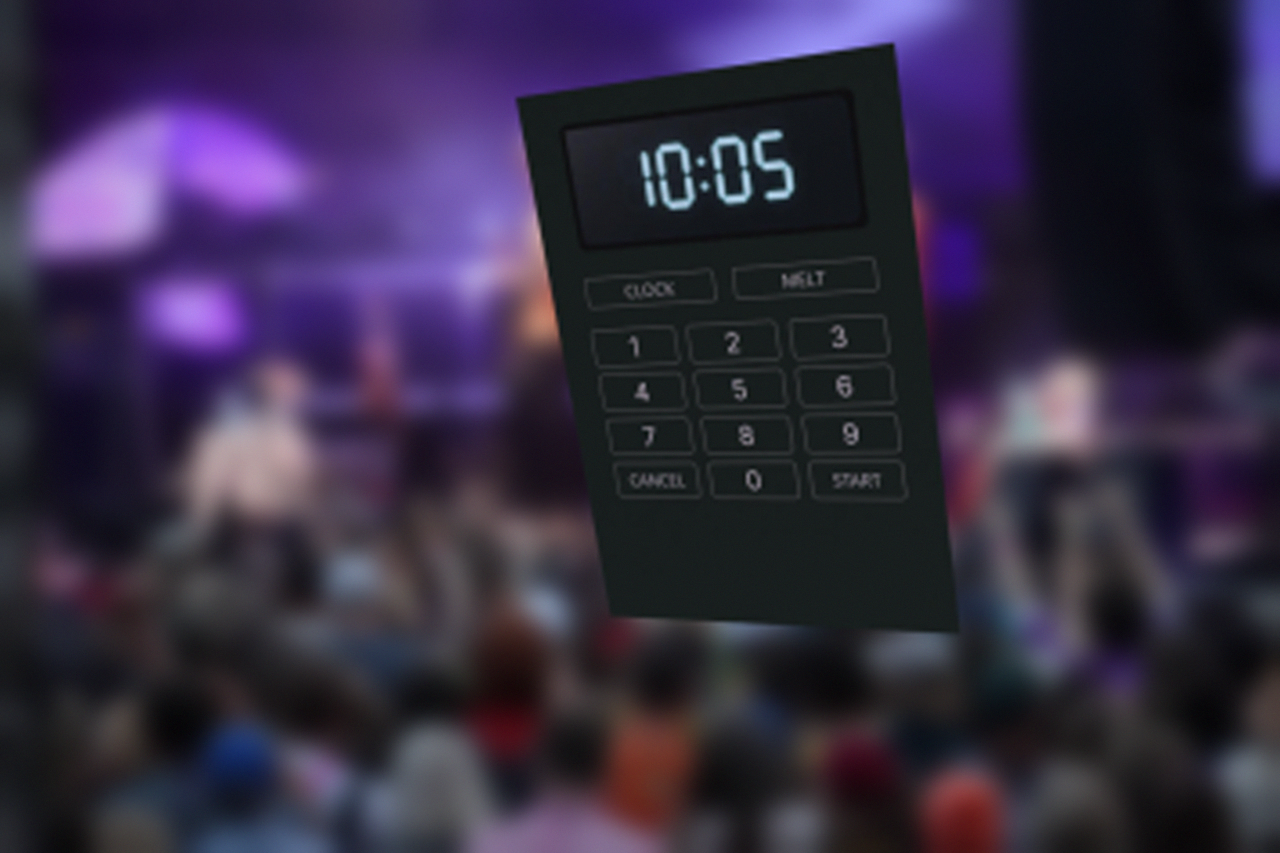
10.05
